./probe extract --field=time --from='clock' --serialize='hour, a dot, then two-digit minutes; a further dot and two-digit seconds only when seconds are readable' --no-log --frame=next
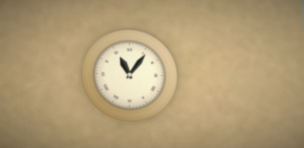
11.06
